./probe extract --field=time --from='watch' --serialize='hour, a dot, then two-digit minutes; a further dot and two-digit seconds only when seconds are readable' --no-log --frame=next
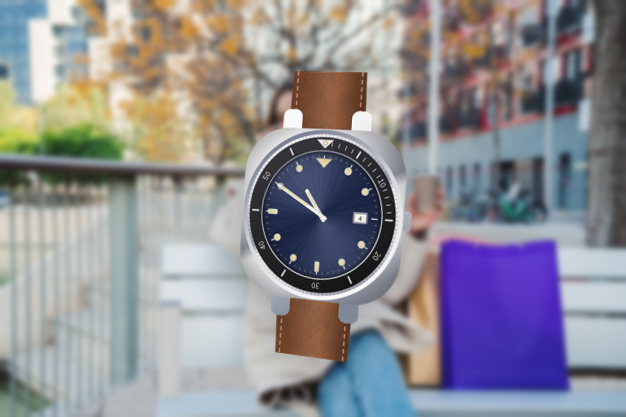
10.50
